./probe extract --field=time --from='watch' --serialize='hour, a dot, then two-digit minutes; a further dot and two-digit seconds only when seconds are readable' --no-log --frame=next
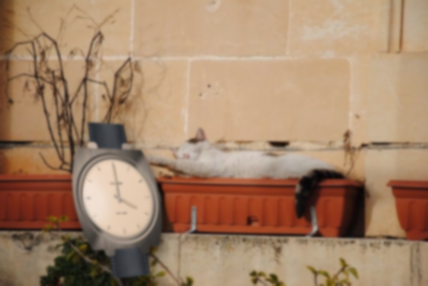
4.00
